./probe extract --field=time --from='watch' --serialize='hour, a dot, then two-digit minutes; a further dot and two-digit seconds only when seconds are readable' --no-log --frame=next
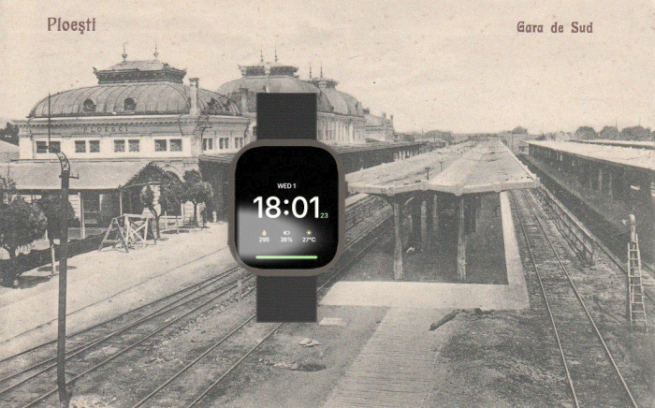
18.01
